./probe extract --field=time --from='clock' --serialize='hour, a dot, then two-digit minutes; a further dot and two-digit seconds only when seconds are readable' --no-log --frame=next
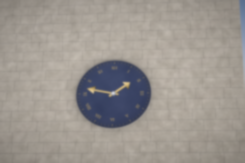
1.47
